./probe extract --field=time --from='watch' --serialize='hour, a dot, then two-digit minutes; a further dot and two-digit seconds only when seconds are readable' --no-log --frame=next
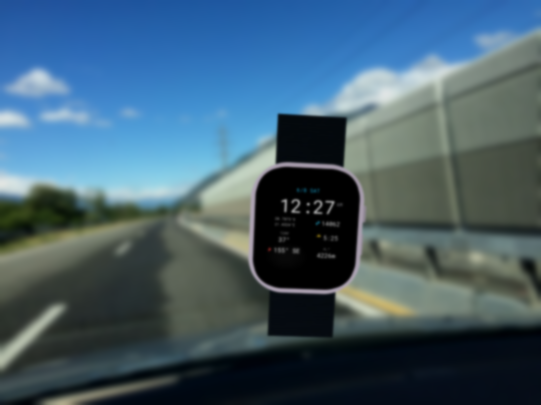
12.27
